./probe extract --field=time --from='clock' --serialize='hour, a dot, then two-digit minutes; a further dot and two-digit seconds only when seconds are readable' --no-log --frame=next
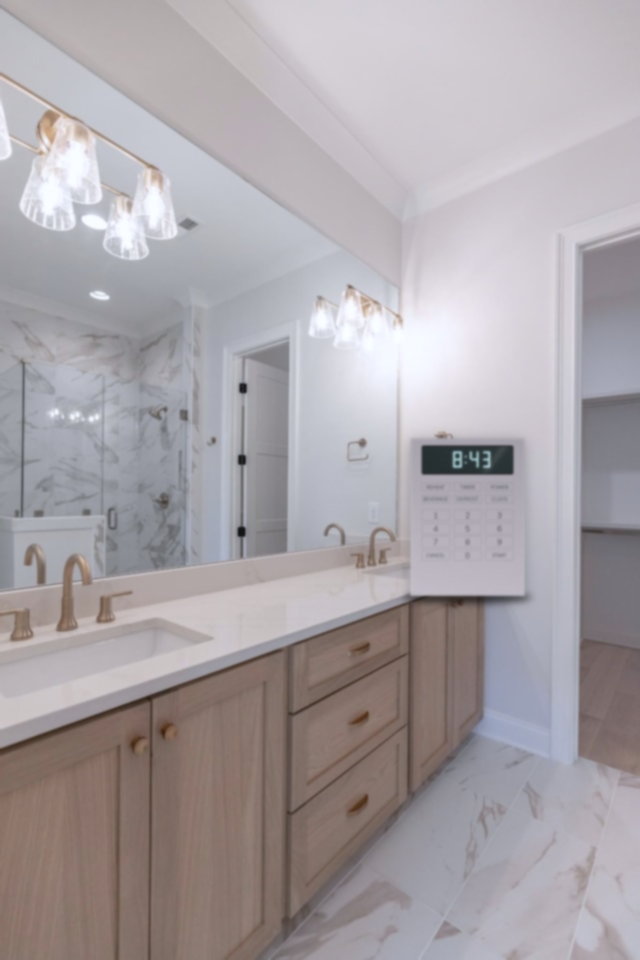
8.43
